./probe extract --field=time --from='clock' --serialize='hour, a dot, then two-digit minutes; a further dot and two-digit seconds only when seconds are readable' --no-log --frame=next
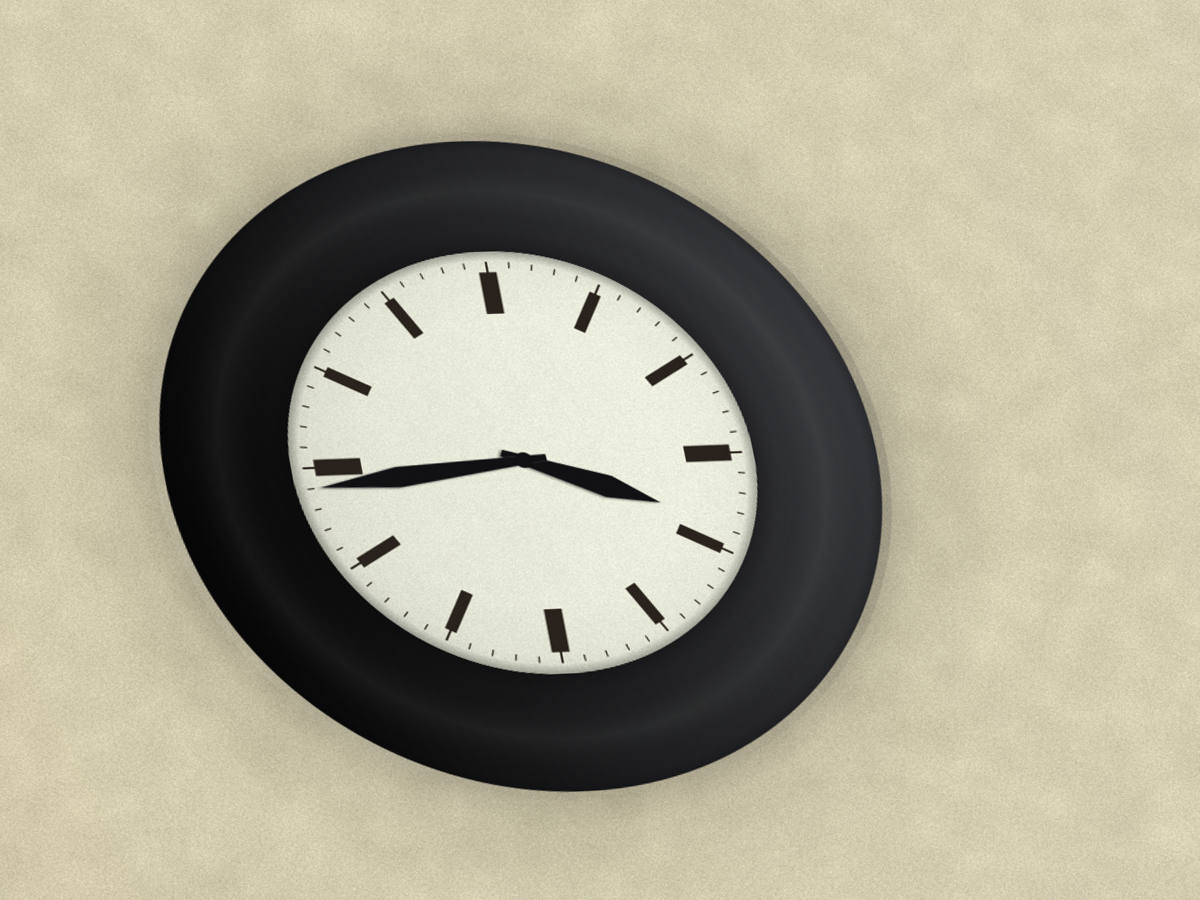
3.44
